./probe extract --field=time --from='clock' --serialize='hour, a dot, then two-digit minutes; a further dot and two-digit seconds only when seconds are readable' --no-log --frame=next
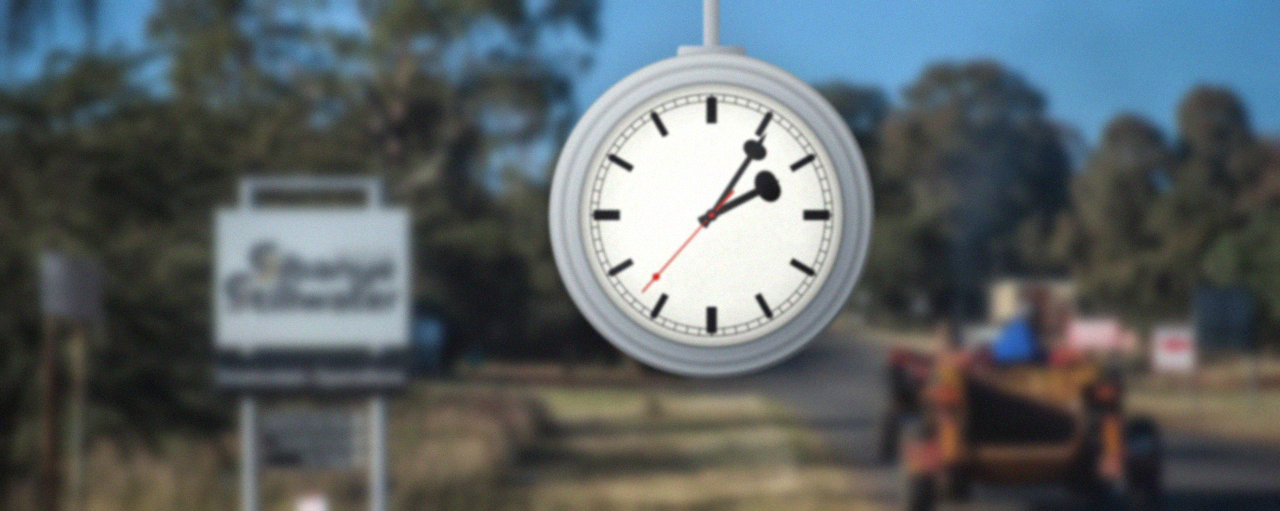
2.05.37
